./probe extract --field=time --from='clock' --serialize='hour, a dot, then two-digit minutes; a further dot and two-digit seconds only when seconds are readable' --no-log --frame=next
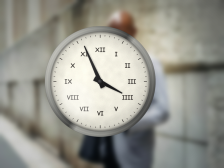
3.56
